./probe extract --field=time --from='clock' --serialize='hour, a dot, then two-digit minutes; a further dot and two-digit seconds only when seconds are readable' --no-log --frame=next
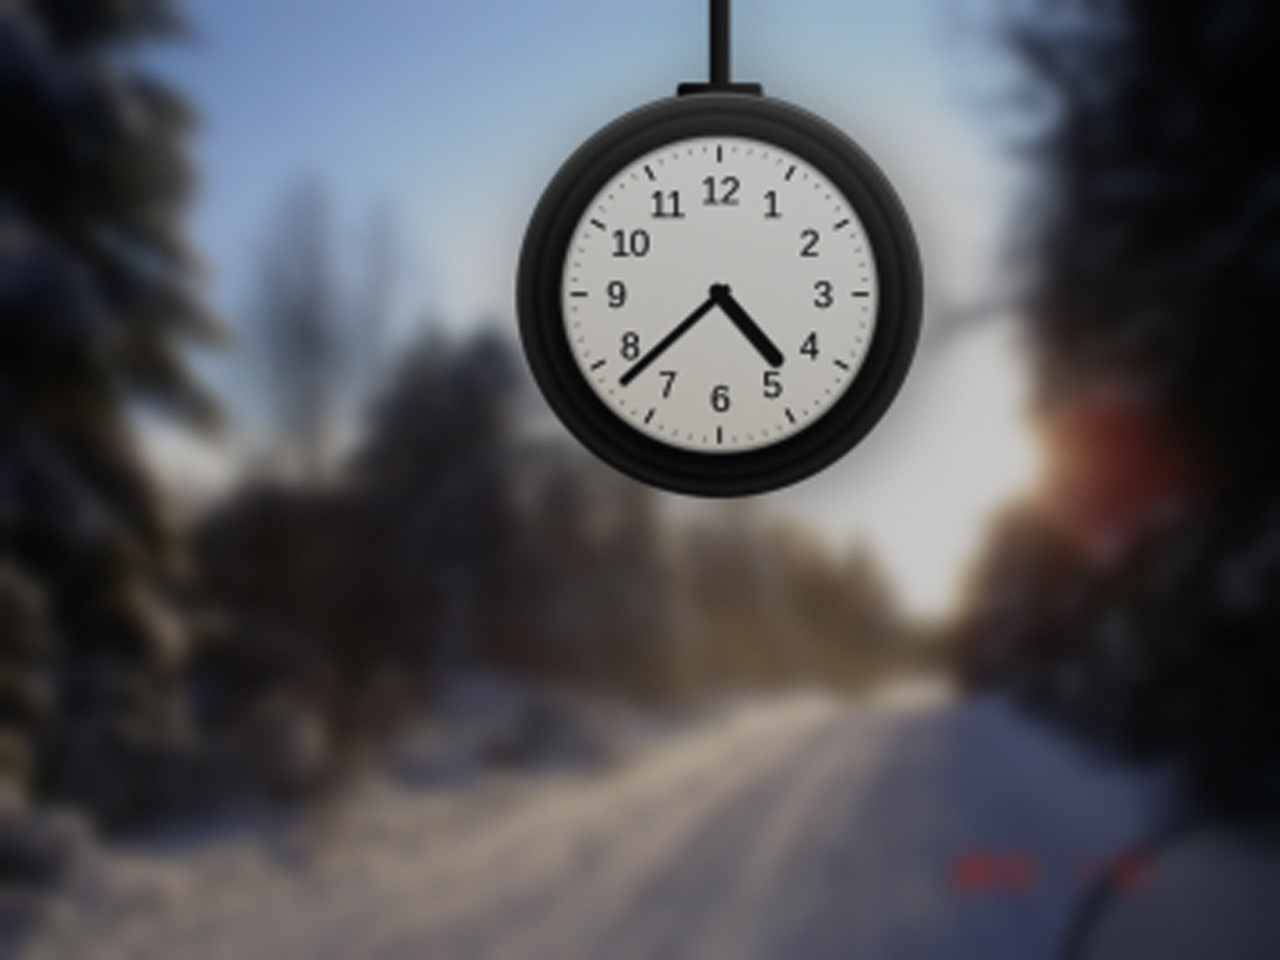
4.38
